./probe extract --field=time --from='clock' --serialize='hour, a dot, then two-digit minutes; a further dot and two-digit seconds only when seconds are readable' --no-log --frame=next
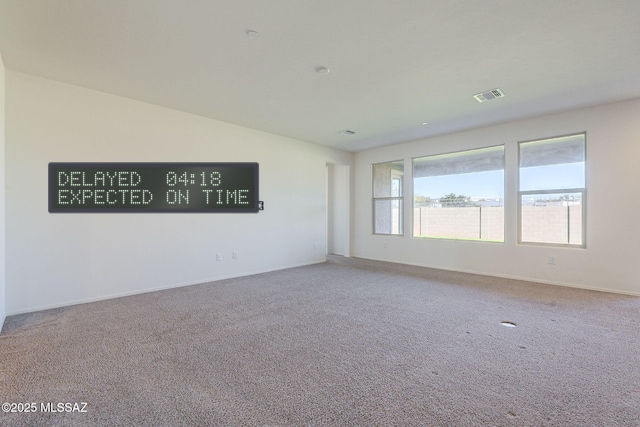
4.18
